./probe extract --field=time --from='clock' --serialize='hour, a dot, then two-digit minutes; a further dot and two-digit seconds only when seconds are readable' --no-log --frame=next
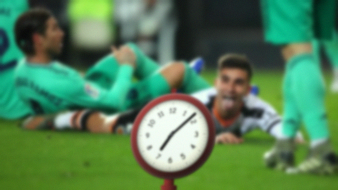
7.08
